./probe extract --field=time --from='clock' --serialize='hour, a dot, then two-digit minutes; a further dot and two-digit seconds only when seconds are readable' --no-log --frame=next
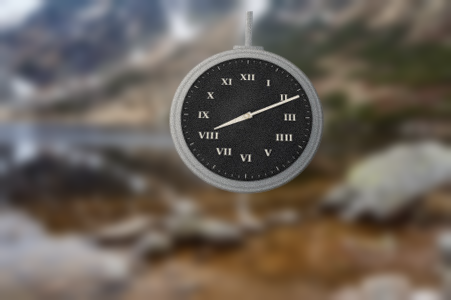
8.11
